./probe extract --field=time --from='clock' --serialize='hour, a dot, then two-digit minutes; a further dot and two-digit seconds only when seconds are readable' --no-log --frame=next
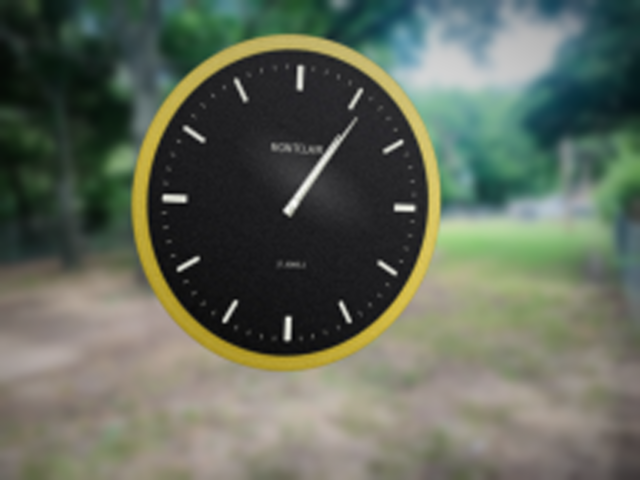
1.06
